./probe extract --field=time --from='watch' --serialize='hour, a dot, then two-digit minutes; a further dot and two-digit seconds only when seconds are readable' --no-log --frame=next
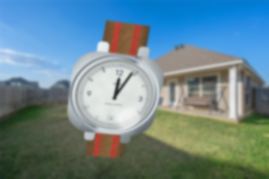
12.04
